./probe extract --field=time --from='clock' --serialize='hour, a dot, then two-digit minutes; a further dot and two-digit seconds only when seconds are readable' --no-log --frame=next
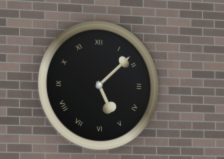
5.08
